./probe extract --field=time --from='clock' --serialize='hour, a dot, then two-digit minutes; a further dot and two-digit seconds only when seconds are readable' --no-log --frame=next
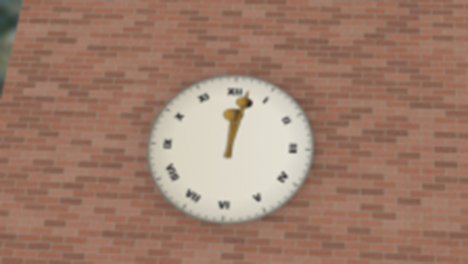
12.02
